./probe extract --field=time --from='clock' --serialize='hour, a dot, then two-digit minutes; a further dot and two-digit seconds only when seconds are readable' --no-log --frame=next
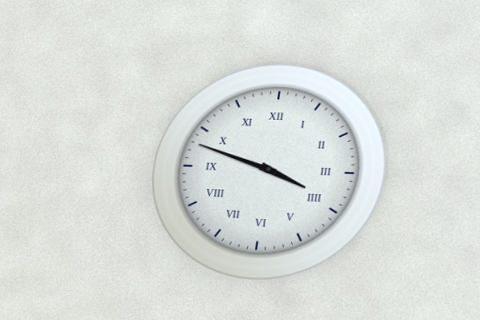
3.48
